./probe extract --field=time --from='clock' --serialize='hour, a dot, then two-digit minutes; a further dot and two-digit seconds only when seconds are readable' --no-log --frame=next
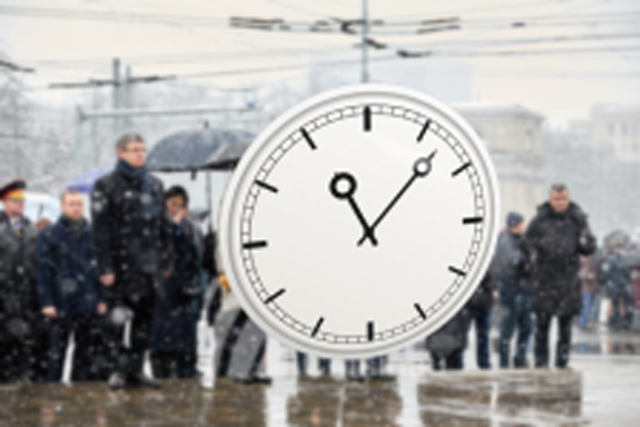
11.07
